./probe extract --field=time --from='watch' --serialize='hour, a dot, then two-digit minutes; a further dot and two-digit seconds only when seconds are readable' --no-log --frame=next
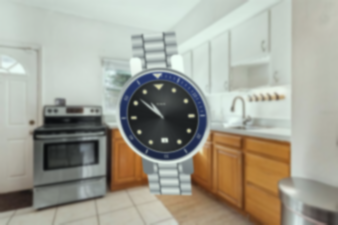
10.52
